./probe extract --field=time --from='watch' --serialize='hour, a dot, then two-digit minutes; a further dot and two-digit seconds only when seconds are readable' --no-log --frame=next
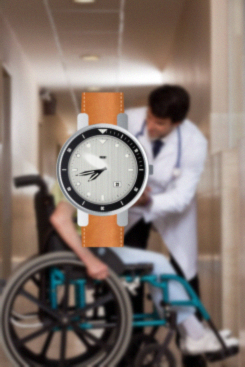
7.43
